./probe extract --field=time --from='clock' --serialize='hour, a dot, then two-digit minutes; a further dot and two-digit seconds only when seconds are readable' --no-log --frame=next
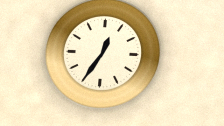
12.35
